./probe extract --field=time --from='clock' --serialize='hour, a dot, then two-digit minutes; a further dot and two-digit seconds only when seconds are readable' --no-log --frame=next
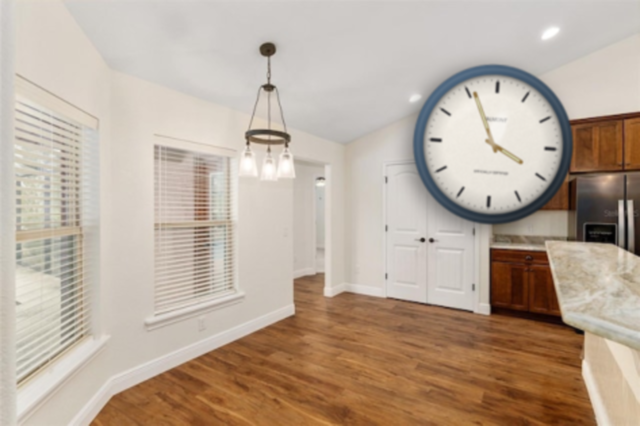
3.56
